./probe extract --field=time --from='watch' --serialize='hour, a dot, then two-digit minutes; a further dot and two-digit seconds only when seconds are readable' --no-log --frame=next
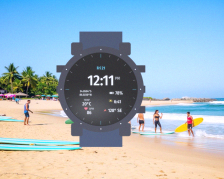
12.11
